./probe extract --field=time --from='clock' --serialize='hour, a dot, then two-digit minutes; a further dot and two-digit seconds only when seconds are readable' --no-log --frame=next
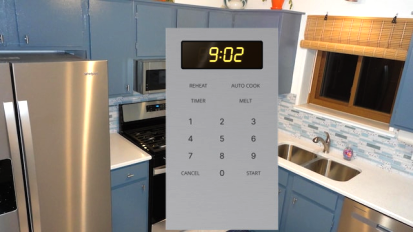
9.02
